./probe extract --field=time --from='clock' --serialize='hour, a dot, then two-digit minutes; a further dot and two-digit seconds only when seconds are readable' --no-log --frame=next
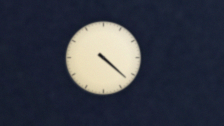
4.22
